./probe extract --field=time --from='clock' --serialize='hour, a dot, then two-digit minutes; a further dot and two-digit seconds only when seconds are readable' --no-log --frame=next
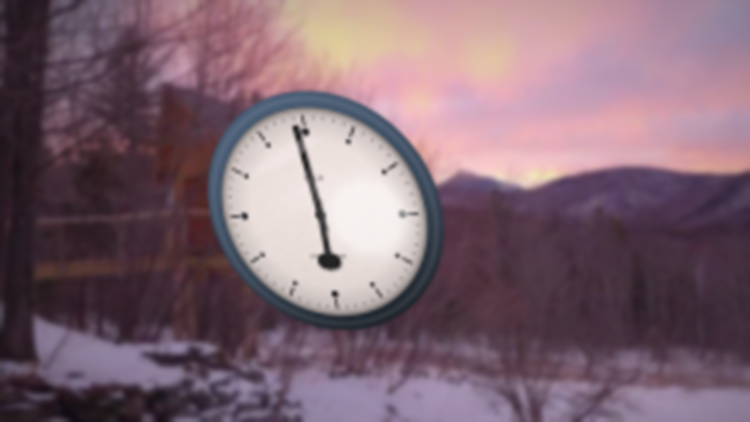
5.59
